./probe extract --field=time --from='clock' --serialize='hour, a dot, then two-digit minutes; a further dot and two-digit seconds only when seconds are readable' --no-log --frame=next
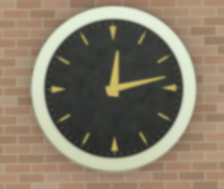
12.13
